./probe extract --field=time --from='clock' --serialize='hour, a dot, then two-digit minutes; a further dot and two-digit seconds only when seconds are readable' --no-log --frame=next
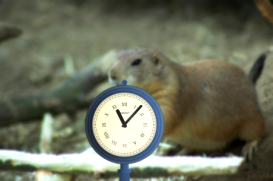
11.07
